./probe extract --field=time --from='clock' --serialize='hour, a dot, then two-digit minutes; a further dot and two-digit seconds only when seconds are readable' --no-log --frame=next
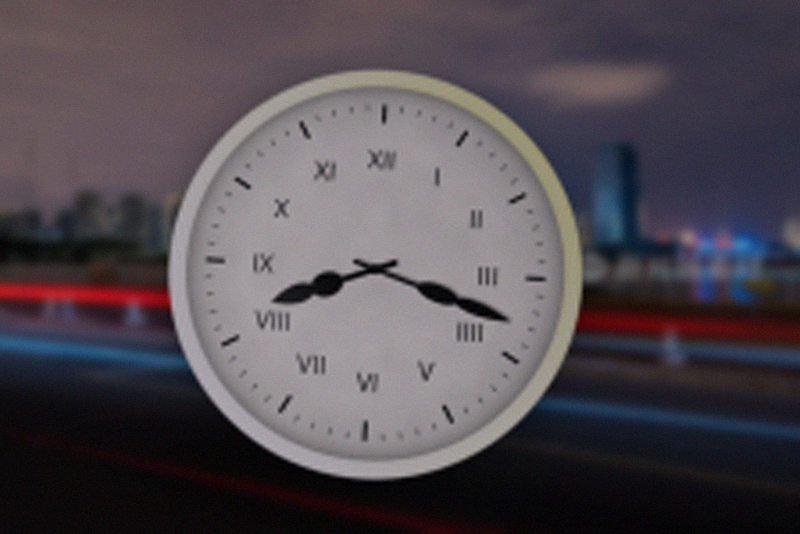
8.18
